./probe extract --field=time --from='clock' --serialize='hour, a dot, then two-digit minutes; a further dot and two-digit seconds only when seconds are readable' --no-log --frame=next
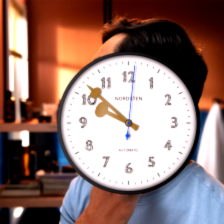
9.52.01
